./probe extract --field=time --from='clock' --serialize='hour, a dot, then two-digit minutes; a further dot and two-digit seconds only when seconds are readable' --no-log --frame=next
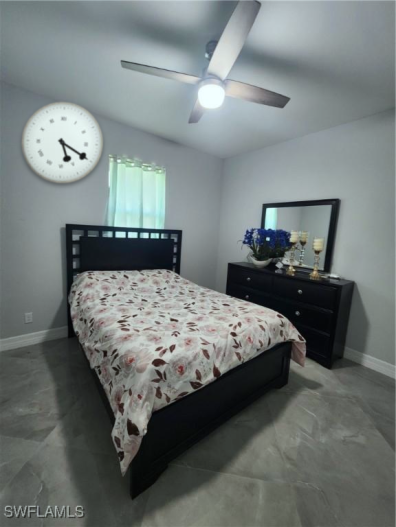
5.20
